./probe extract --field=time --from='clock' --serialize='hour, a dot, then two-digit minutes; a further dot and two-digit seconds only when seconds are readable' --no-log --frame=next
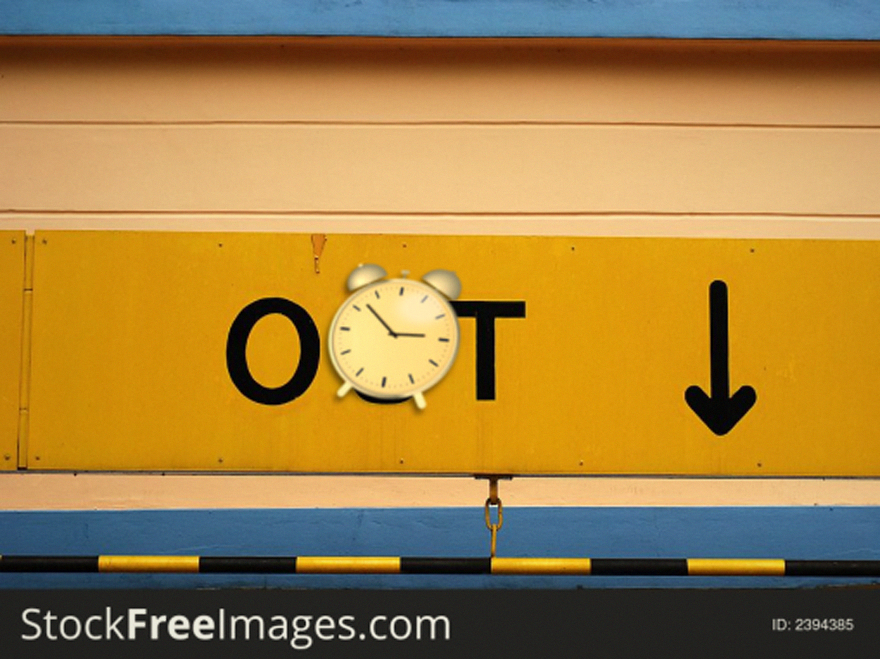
2.52
